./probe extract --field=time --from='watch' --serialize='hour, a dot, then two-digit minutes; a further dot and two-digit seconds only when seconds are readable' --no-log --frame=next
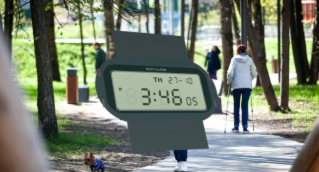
3.46
